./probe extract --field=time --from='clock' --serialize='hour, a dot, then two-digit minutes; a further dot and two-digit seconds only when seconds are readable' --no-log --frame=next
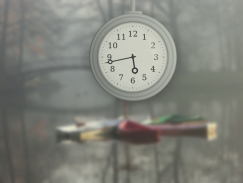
5.43
